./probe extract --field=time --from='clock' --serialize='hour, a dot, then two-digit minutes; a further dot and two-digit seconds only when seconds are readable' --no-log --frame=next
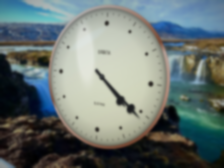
4.21
